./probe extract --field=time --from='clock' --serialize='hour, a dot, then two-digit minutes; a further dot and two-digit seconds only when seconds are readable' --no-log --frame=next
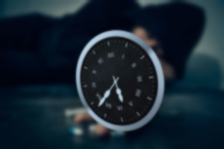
5.38
